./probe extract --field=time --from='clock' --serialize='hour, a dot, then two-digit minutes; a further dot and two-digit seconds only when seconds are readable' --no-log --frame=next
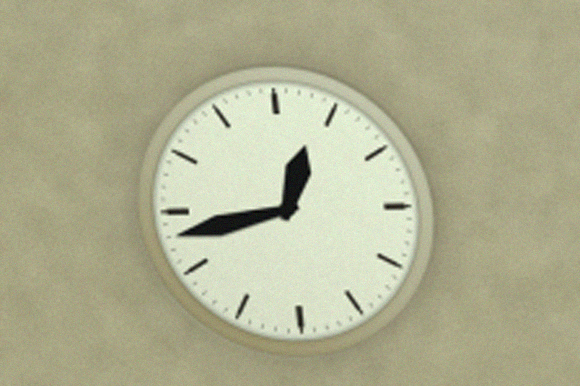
12.43
